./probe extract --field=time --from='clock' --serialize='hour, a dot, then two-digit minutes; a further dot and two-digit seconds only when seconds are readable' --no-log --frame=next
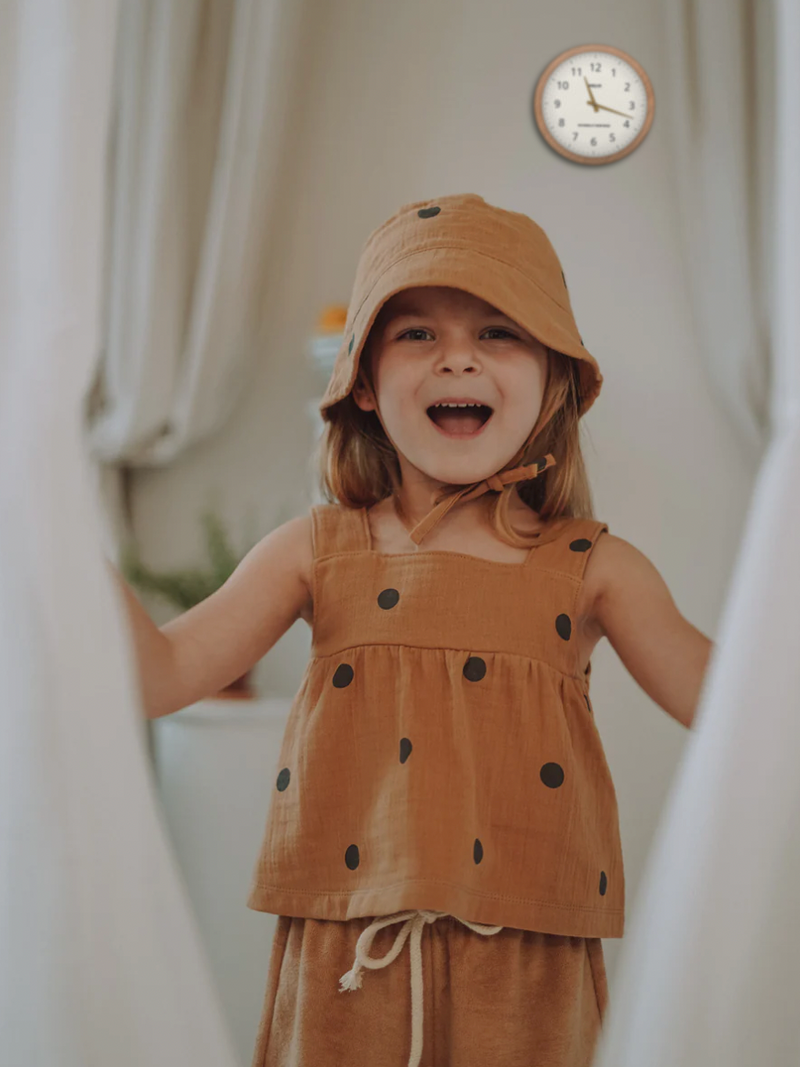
11.18
